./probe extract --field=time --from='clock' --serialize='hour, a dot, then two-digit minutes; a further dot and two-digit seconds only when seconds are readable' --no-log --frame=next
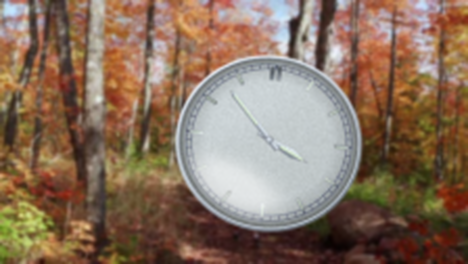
3.53
